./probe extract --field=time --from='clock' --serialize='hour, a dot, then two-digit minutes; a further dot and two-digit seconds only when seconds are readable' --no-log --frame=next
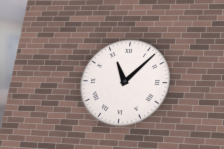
11.07
